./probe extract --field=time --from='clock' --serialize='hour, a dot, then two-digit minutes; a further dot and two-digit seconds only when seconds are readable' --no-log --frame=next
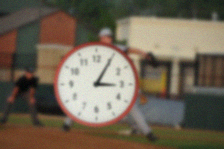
3.05
